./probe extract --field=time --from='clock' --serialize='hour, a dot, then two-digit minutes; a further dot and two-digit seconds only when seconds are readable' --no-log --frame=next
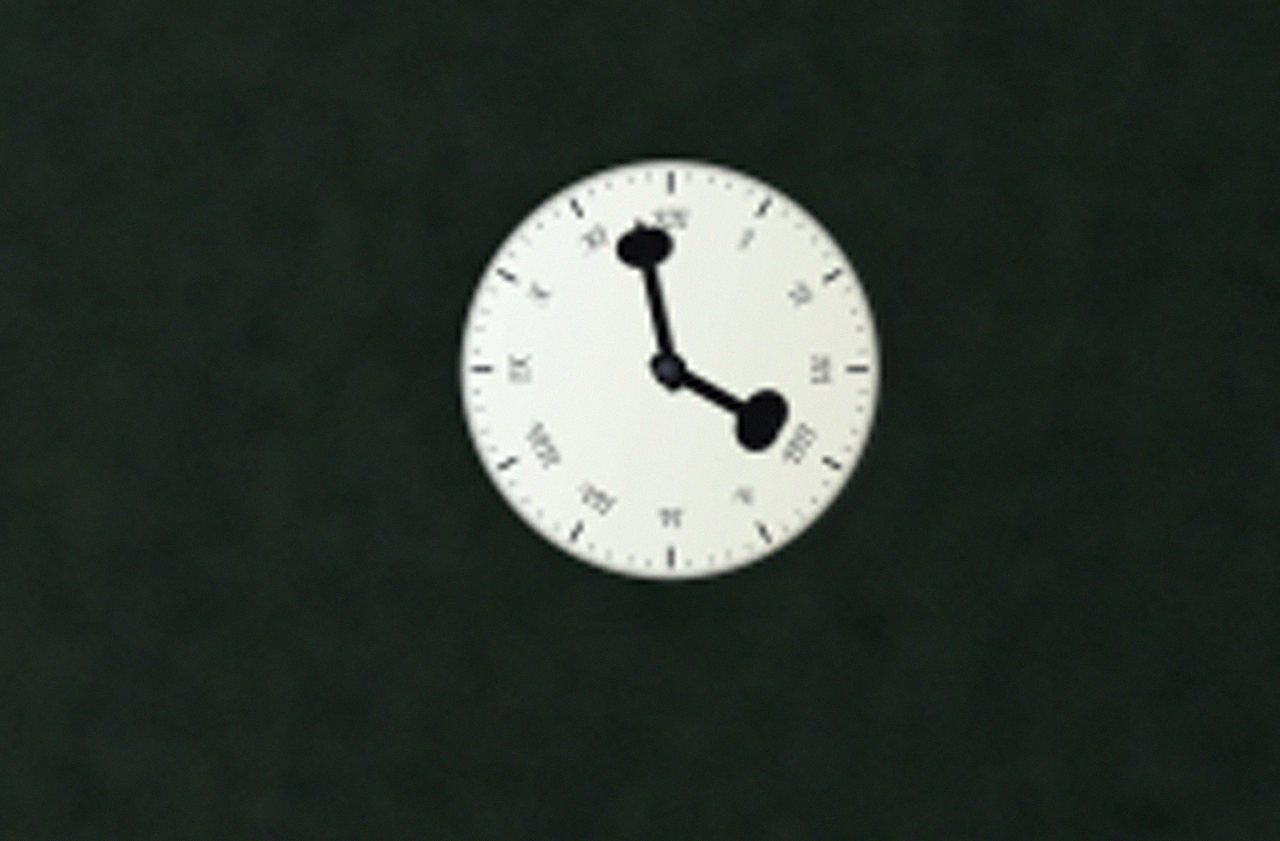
3.58
